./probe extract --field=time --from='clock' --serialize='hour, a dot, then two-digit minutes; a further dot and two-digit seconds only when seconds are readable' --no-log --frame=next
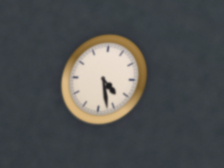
4.27
